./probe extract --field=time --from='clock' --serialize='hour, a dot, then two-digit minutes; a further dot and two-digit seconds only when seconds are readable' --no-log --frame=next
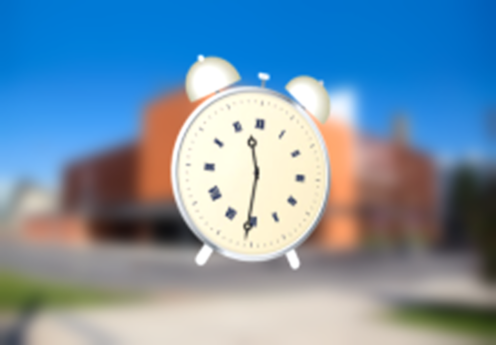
11.31
